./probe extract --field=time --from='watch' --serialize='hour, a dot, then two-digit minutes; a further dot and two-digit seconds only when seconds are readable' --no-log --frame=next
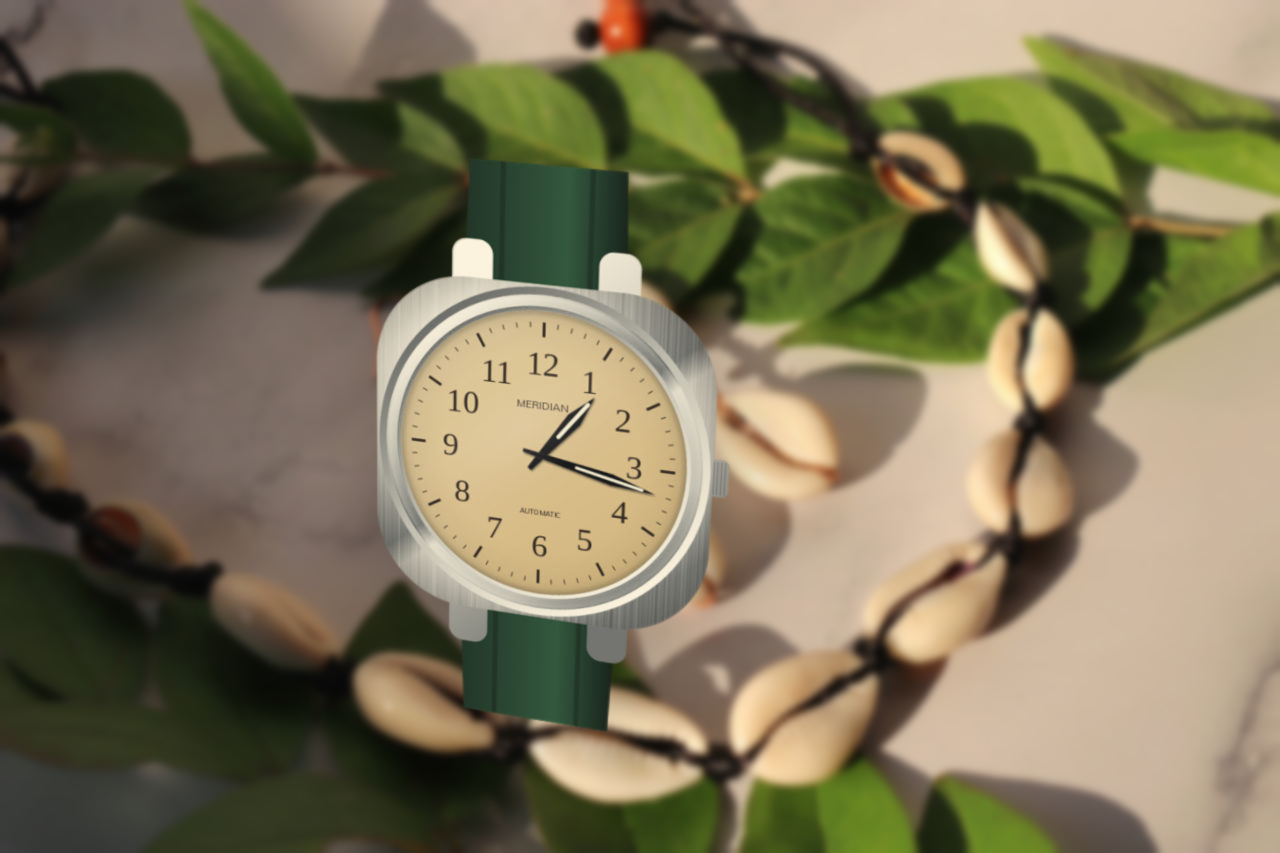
1.17
